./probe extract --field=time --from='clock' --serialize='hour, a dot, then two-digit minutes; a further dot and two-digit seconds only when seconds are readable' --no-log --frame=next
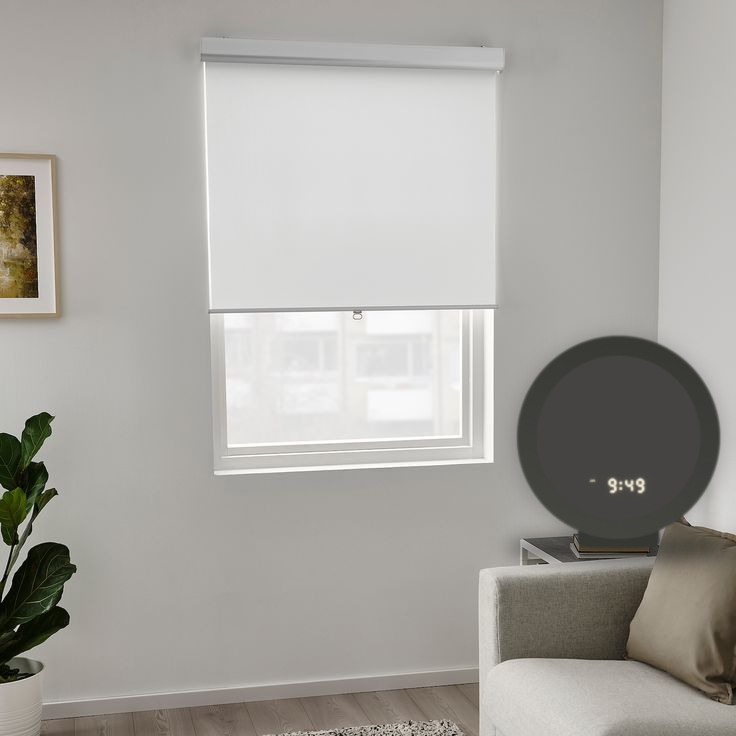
9.49
